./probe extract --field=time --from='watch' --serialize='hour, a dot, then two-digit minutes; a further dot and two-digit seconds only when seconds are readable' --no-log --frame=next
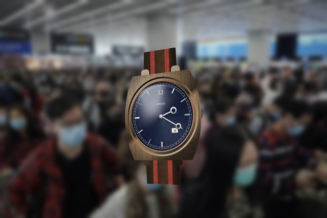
2.20
